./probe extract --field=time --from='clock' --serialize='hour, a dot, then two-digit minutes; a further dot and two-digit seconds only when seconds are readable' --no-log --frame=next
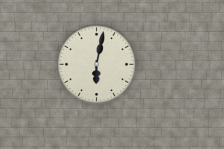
6.02
